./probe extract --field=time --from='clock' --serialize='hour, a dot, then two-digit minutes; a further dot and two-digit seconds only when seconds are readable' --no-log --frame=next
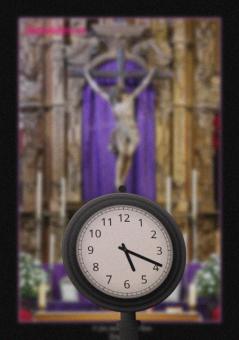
5.19
